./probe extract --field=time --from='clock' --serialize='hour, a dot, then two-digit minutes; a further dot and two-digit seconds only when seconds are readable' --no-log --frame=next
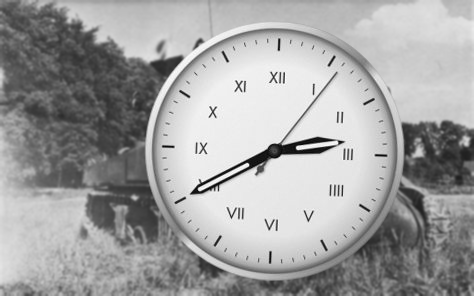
2.40.06
